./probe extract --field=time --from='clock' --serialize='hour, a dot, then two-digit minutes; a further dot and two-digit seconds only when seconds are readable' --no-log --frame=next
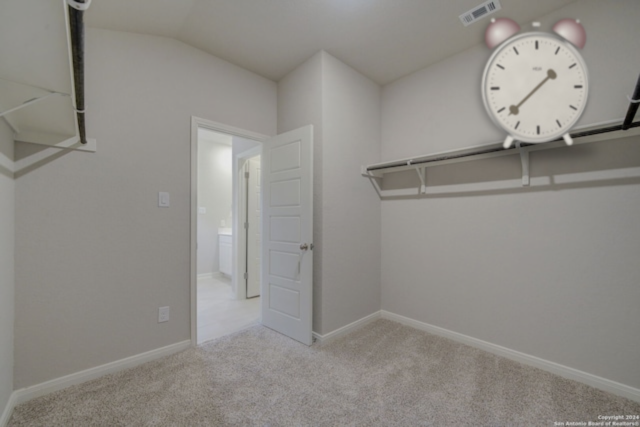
1.38
